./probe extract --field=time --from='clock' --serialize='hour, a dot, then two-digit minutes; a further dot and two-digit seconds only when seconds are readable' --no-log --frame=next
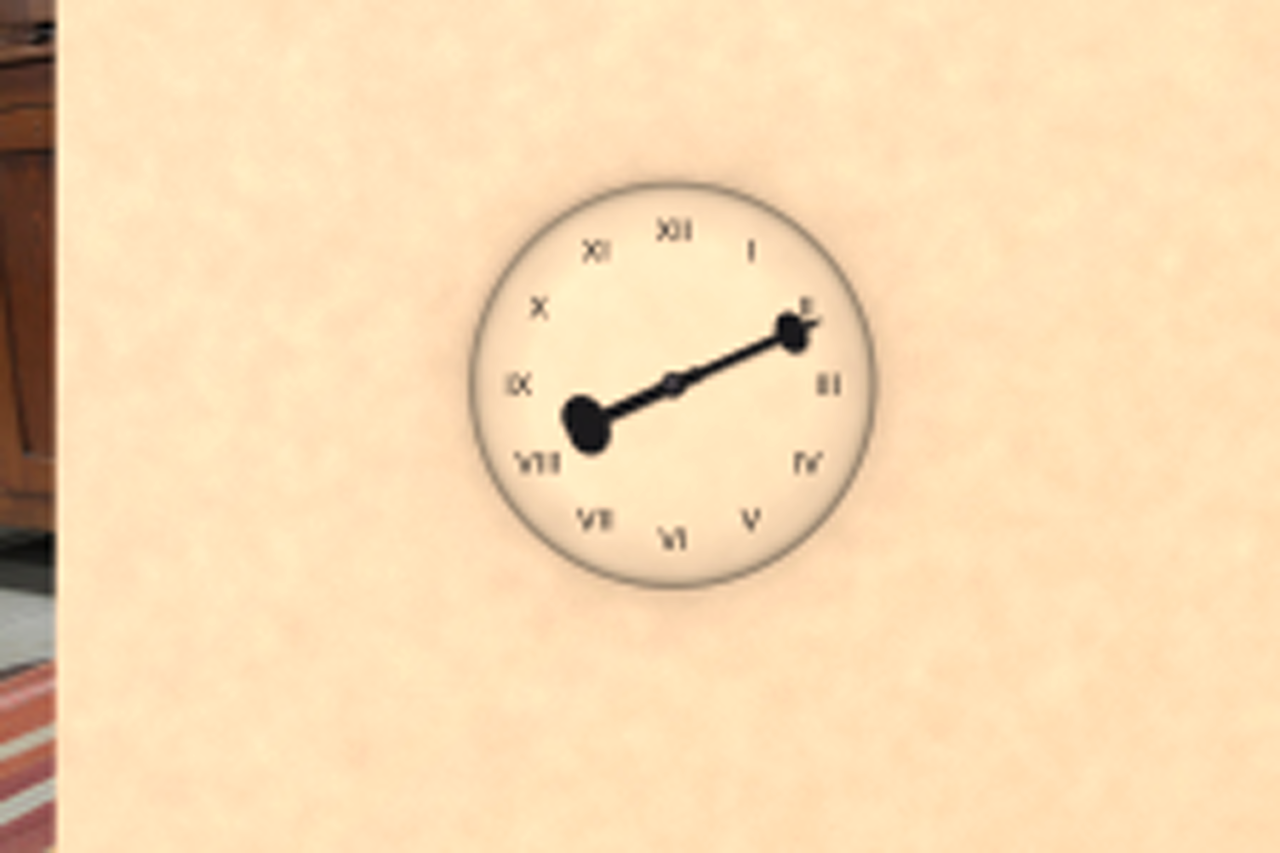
8.11
